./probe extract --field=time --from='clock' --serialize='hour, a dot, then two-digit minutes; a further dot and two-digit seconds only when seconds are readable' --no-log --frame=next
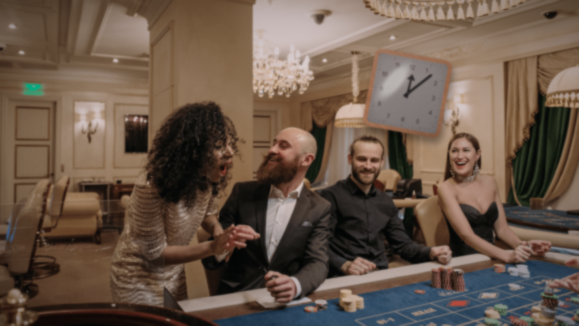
12.07
